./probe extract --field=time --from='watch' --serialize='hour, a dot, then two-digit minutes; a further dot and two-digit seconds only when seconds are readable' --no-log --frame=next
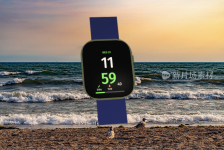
11.59
